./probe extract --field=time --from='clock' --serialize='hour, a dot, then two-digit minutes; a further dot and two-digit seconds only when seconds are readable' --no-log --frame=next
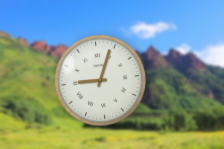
9.04
